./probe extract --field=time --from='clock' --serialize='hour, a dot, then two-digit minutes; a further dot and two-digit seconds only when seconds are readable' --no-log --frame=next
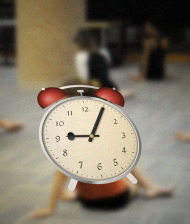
9.05
